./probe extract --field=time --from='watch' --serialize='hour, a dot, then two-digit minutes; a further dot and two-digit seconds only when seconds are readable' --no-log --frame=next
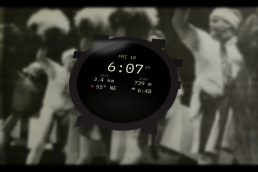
6.07
